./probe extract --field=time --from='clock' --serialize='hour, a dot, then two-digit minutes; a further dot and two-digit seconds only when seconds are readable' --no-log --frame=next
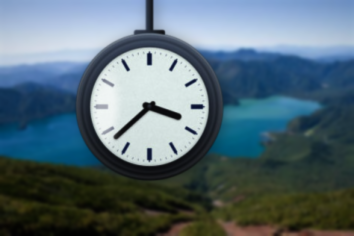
3.38
